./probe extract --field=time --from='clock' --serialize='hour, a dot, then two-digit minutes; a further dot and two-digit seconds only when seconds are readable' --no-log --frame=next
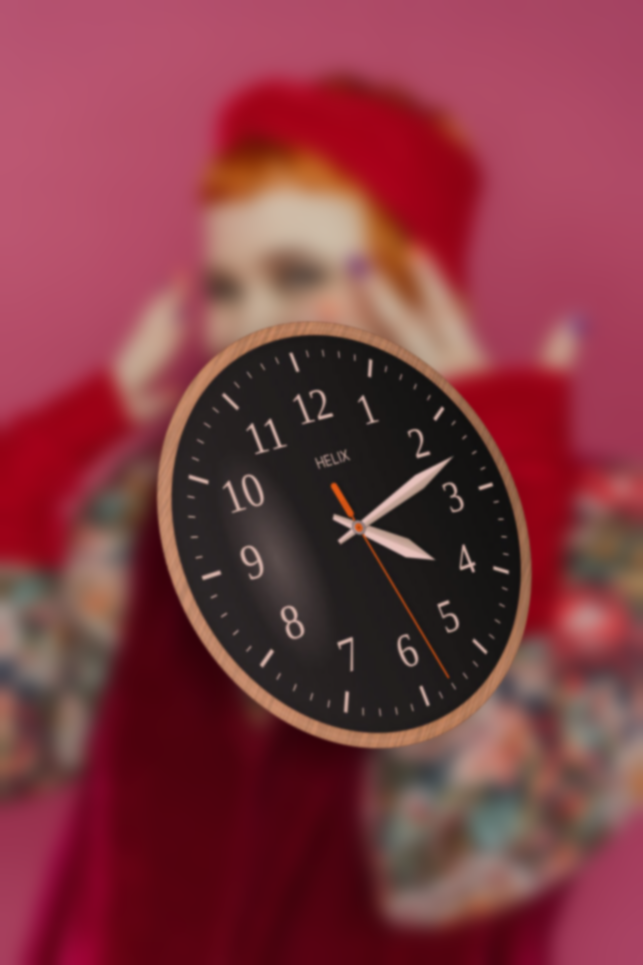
4.12.28
